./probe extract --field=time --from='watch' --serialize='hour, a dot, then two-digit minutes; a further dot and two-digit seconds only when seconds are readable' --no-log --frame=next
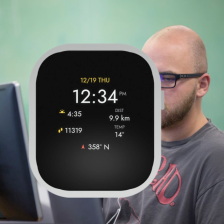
12.34
